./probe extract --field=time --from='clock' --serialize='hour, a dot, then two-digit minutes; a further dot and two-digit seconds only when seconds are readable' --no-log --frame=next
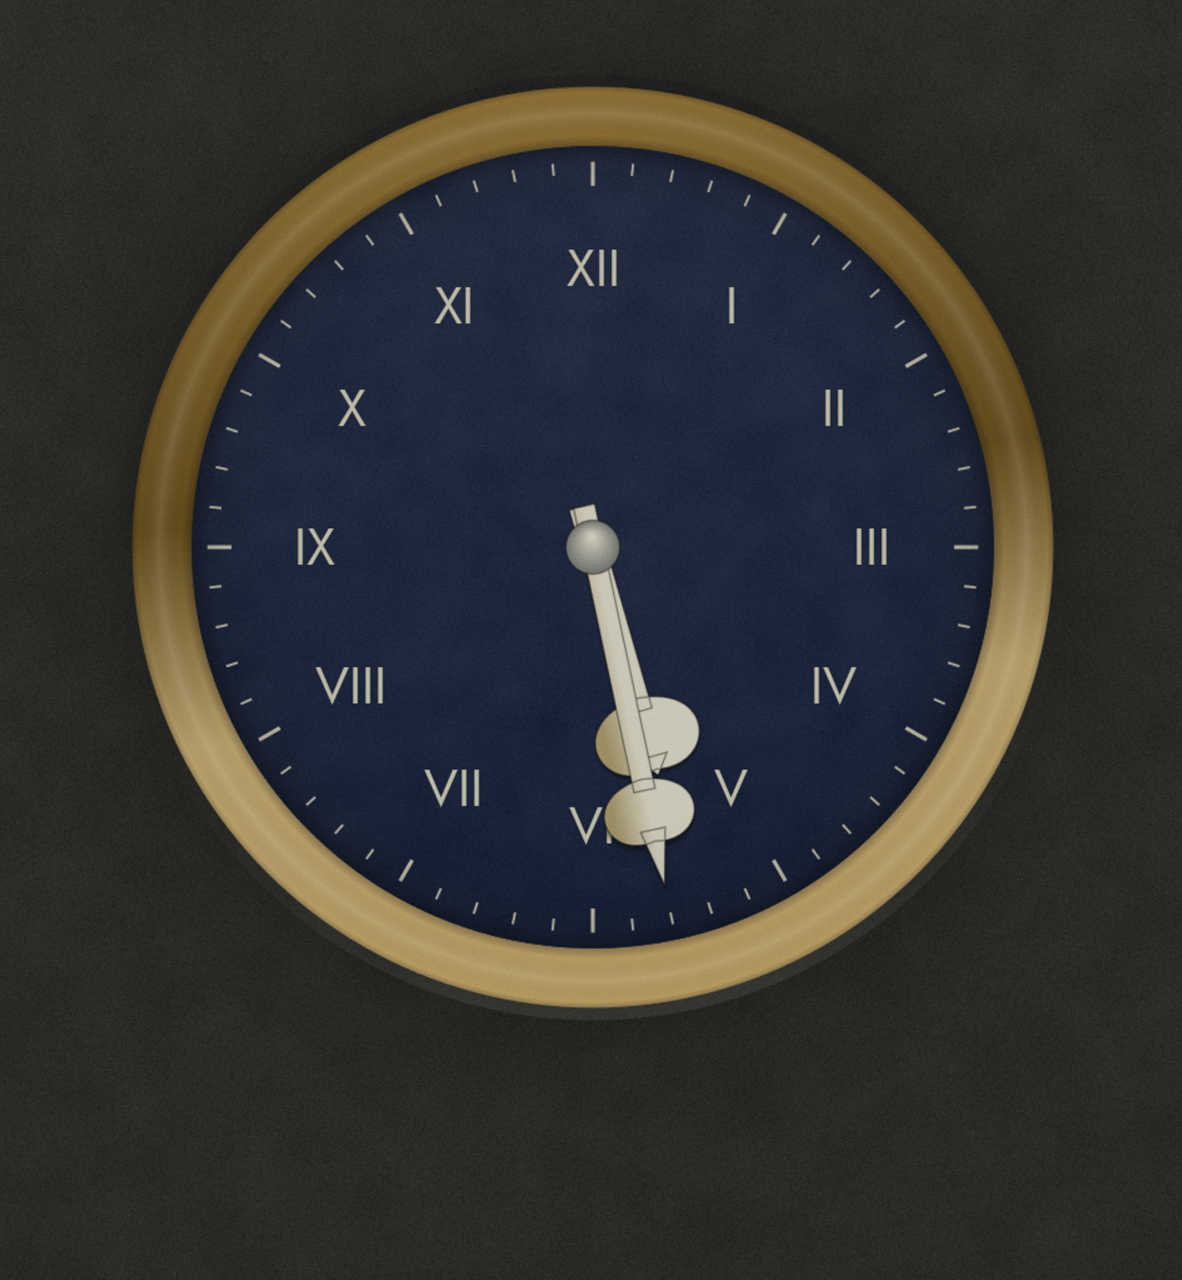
5.28
